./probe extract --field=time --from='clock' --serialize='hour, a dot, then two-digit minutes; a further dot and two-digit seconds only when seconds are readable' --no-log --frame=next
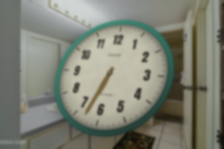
6.33
